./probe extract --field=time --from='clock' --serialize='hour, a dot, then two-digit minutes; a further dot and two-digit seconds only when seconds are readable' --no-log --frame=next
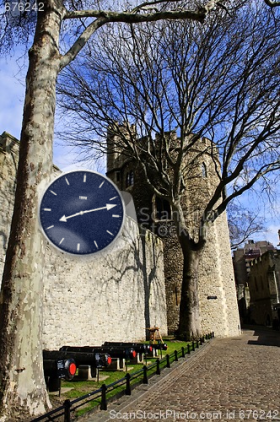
8.12
